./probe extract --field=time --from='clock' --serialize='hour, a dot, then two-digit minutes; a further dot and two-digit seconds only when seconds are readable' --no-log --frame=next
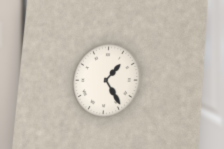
1.24
